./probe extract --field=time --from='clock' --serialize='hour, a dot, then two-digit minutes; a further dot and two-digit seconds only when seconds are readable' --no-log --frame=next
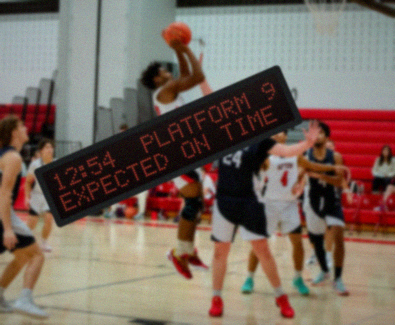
12.54
